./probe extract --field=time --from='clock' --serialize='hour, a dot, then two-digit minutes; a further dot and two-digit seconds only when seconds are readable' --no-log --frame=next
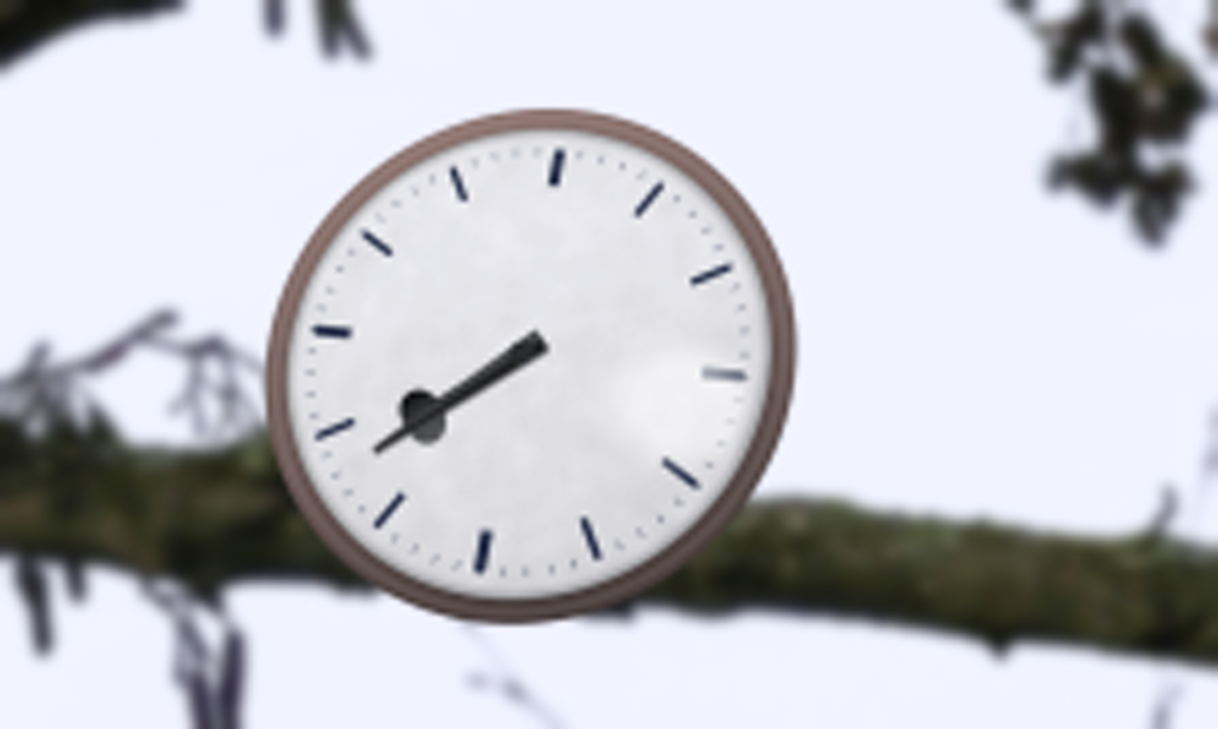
7.38
